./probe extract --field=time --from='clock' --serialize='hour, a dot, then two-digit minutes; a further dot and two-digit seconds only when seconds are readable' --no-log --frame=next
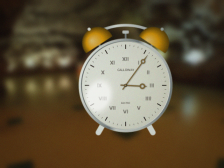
3.06
